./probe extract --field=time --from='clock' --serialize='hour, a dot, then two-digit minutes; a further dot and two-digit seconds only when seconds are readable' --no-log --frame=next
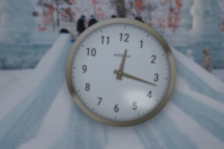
12.17
